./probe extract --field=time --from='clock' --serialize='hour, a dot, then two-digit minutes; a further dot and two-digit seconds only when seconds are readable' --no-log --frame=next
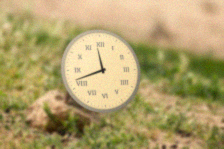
11.42
